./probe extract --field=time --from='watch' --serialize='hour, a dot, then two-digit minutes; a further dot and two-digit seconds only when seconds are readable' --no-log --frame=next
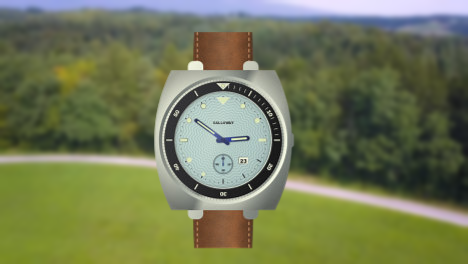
2.51
